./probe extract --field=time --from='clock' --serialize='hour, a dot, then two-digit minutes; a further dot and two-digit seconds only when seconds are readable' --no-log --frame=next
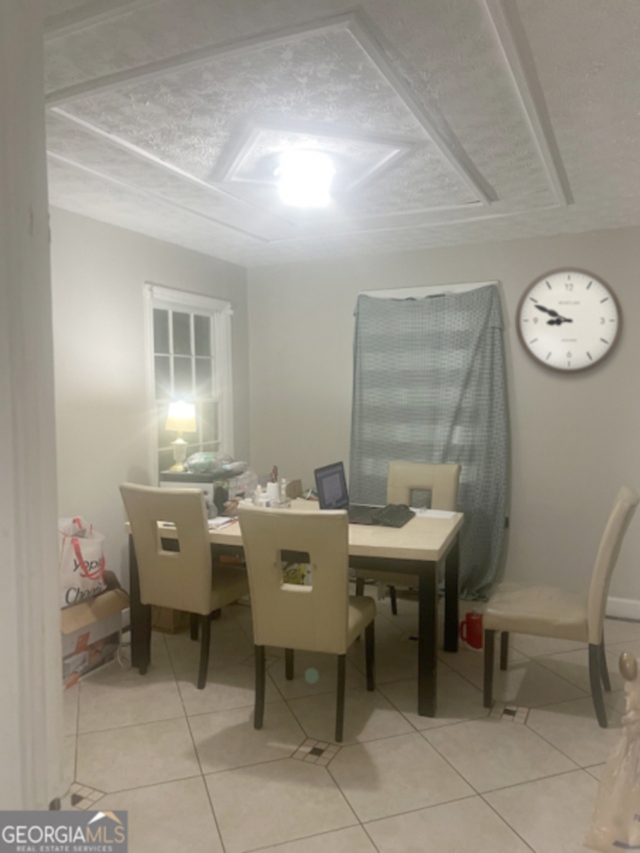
8.49
